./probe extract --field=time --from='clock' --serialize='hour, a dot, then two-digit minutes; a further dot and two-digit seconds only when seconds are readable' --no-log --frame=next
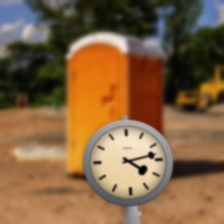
4.13
